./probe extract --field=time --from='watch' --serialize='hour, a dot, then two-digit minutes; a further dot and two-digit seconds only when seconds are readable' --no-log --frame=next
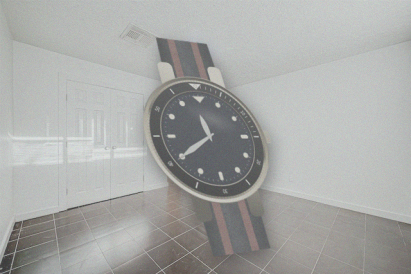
11.40
